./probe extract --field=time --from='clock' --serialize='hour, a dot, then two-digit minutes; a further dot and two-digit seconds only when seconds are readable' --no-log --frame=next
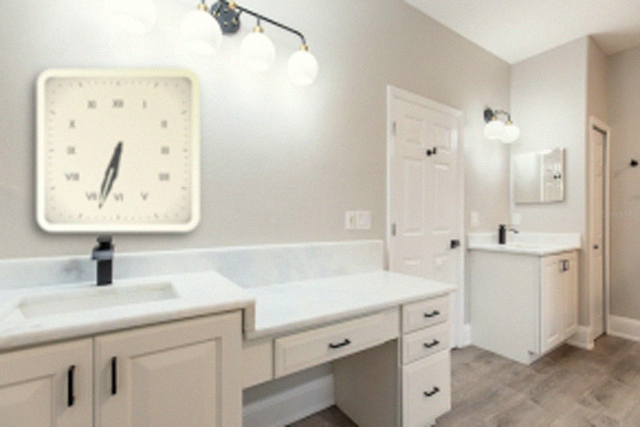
6.33
